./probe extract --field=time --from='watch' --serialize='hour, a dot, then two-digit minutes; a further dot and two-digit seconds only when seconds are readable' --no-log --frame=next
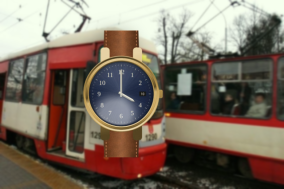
4.00
